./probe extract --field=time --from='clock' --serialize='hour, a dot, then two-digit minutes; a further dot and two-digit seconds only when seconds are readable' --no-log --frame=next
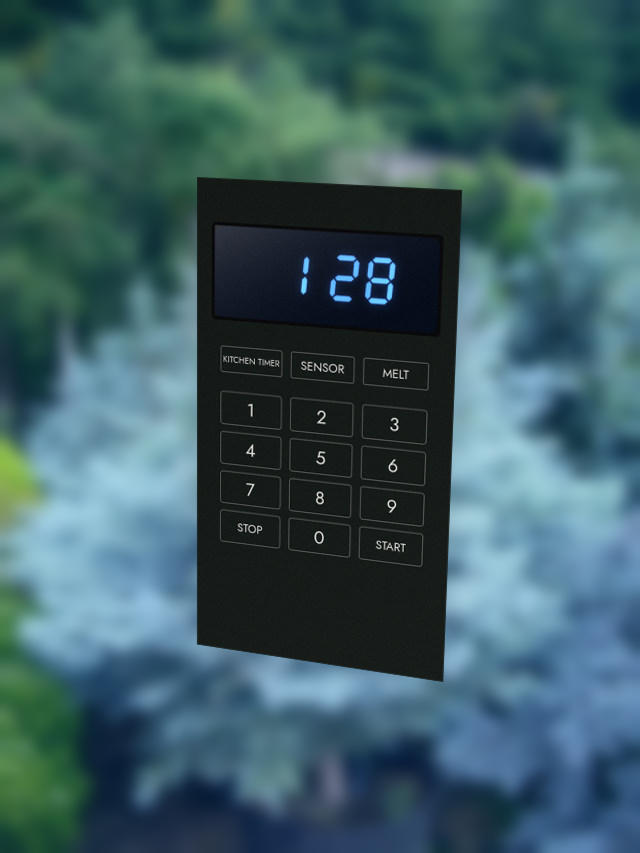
1.28
